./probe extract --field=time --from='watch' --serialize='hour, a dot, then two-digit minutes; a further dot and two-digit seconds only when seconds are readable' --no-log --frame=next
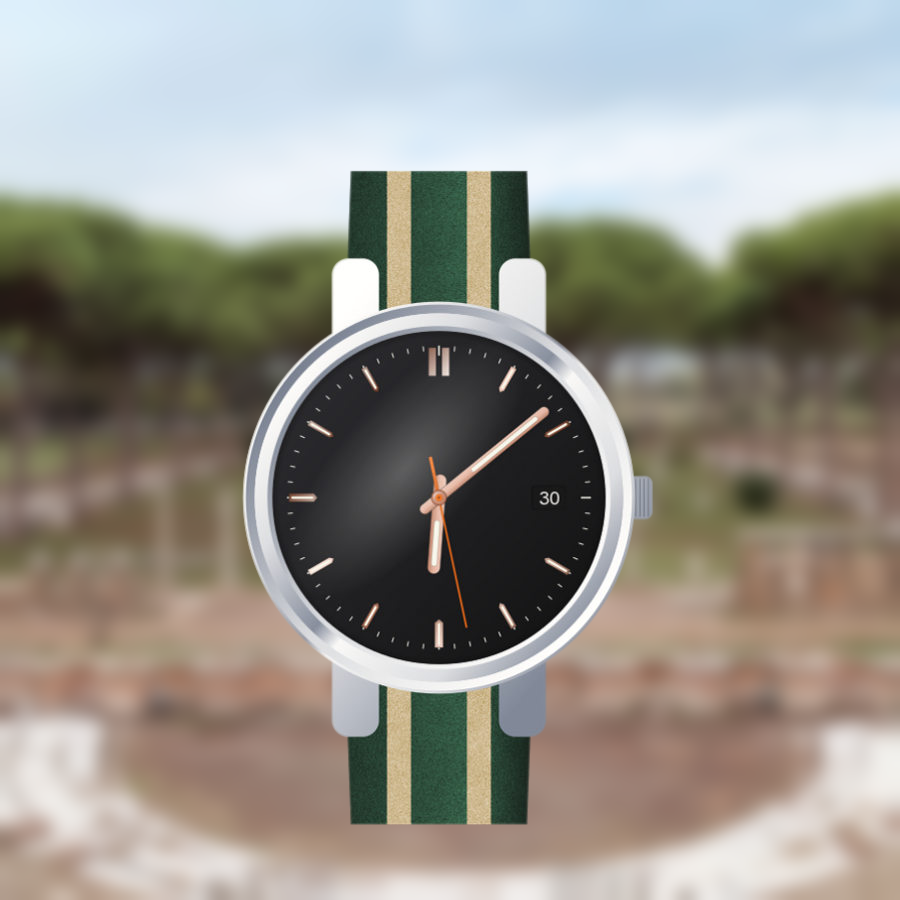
6.08.28
